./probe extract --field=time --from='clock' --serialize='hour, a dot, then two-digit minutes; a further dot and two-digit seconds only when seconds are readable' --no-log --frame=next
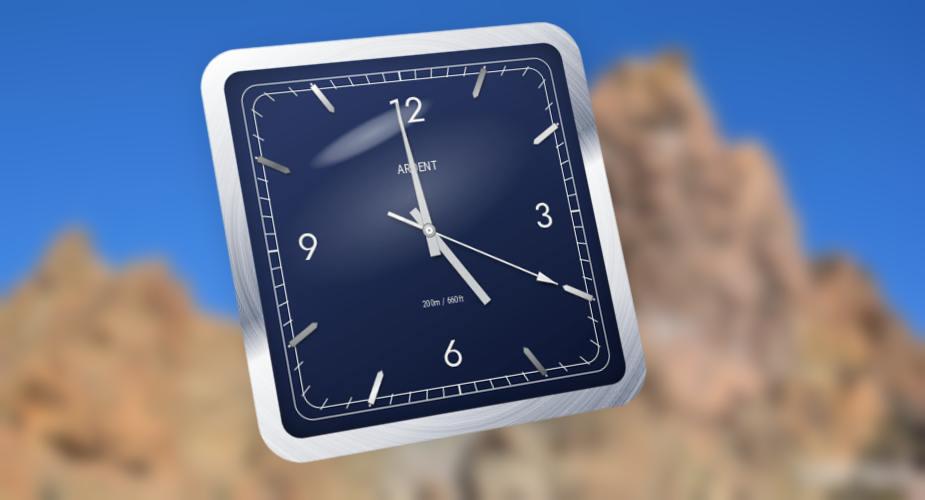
4.59.20
